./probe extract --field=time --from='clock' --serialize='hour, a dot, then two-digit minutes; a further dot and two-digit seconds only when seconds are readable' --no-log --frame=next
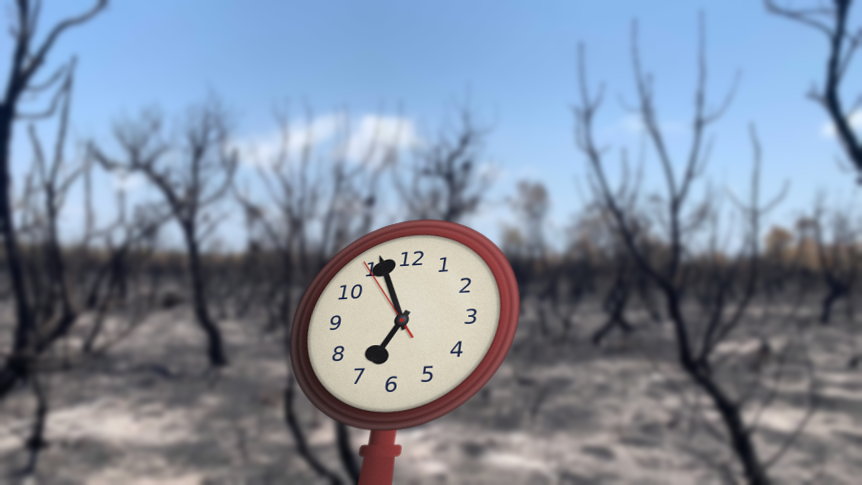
6.55.54
